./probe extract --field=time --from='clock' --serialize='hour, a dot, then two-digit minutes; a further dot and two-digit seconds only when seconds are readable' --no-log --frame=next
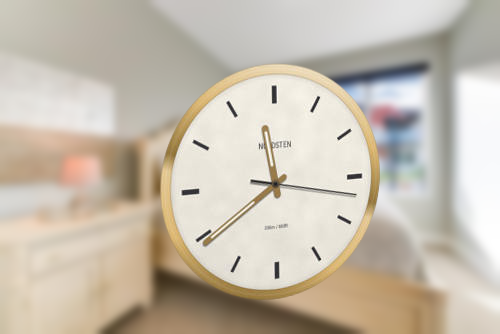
11.39.17
